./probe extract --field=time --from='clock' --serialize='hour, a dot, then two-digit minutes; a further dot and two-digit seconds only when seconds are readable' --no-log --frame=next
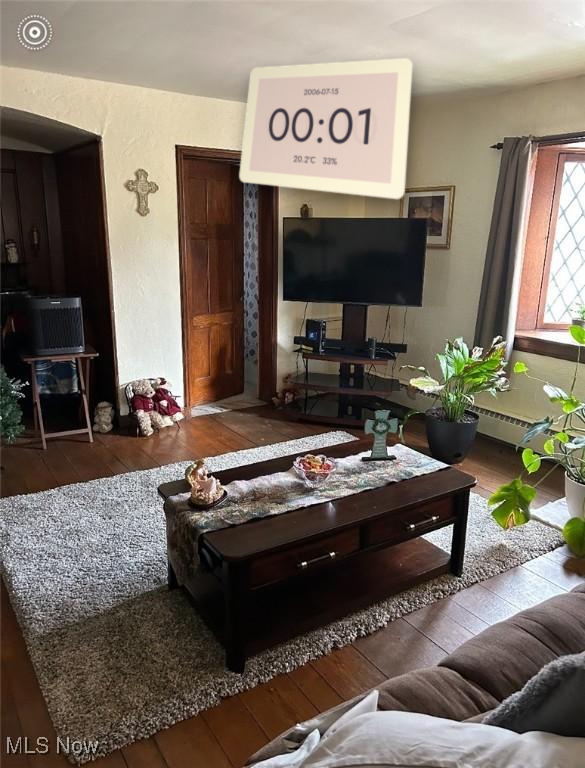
0.01
